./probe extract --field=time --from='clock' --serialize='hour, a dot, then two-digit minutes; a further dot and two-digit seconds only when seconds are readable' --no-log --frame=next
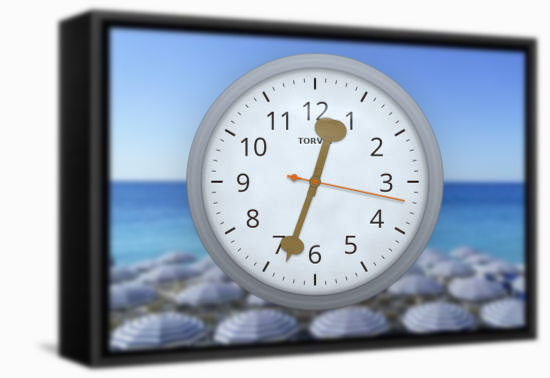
12.33.17
